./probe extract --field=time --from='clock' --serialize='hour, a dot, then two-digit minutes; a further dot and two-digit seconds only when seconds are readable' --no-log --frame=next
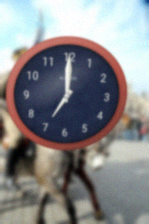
7.00
